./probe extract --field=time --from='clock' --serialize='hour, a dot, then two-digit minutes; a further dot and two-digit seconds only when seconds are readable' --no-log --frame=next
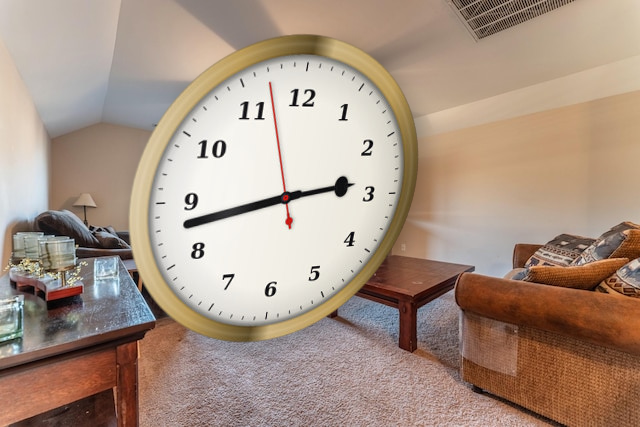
2.42.57
